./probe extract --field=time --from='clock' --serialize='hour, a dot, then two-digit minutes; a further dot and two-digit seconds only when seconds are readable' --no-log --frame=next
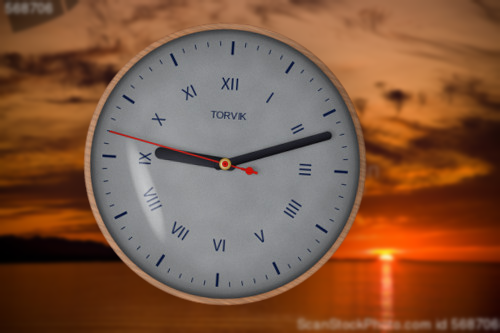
9.11.47
